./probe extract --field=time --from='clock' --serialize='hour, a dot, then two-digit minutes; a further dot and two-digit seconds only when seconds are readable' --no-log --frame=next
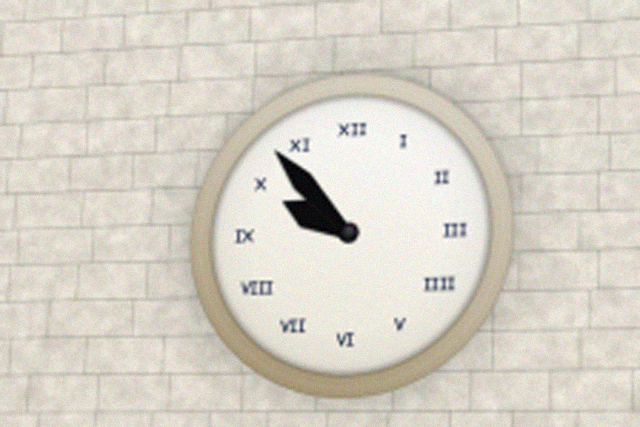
9.53
